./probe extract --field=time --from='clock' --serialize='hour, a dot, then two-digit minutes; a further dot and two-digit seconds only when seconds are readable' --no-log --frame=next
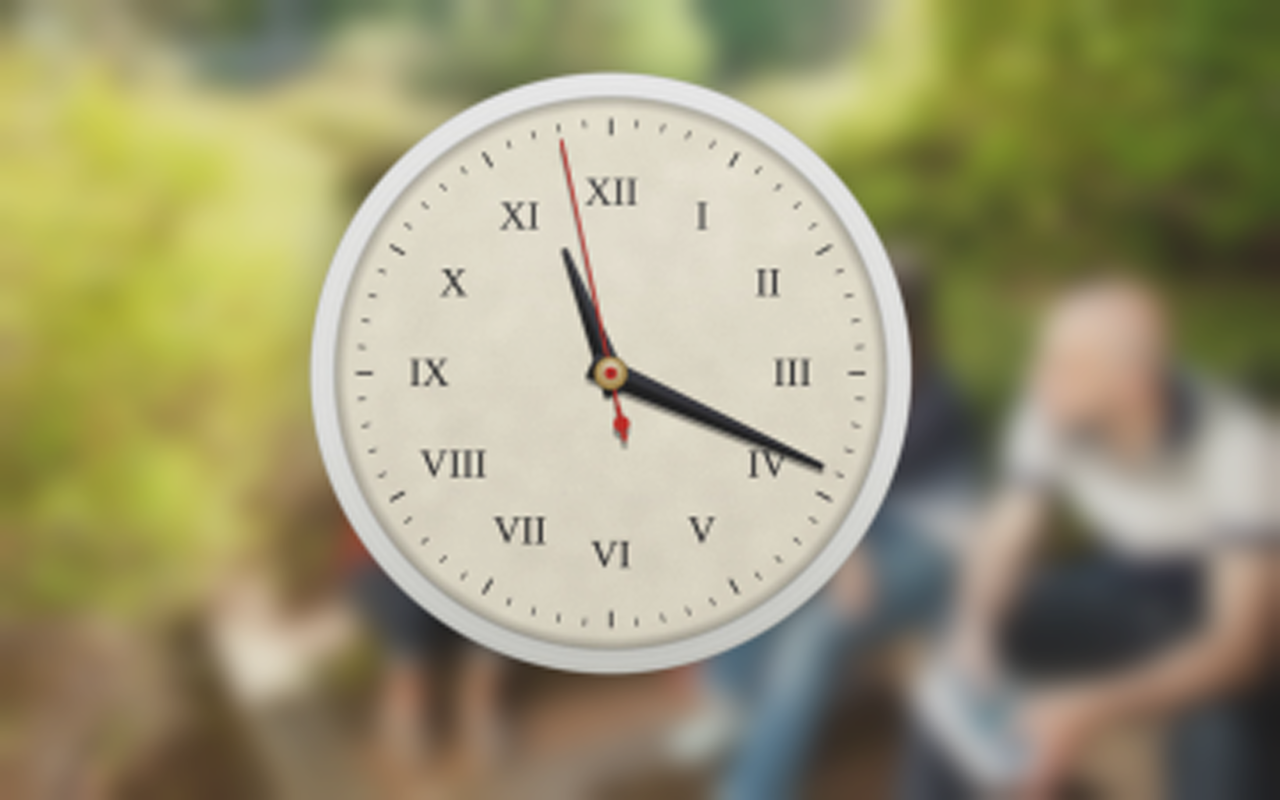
11.18.58
